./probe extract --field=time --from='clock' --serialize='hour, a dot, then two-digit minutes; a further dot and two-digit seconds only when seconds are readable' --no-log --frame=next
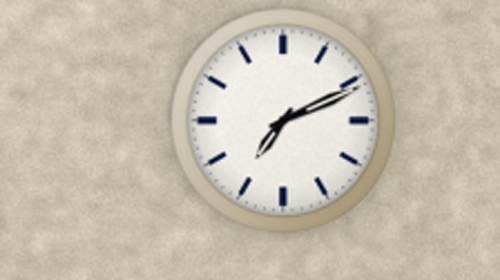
7.11
